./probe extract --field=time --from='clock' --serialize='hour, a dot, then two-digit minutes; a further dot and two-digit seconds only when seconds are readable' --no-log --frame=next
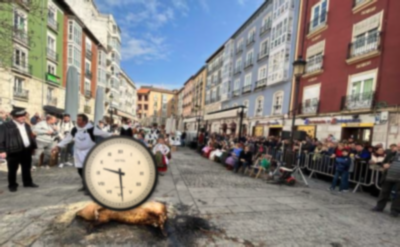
9.29
